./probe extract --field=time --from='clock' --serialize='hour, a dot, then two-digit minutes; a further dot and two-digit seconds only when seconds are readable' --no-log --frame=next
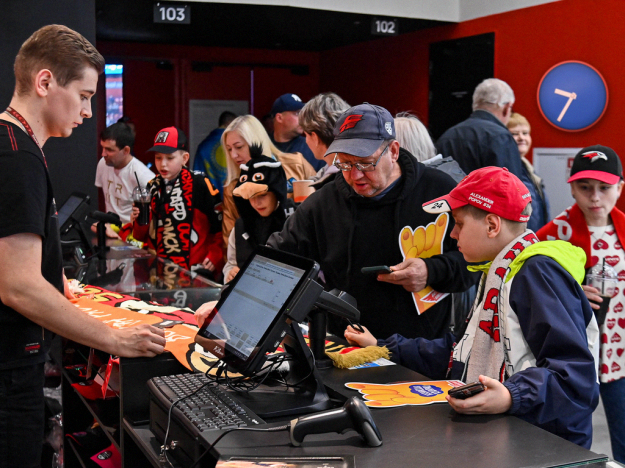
9.35
